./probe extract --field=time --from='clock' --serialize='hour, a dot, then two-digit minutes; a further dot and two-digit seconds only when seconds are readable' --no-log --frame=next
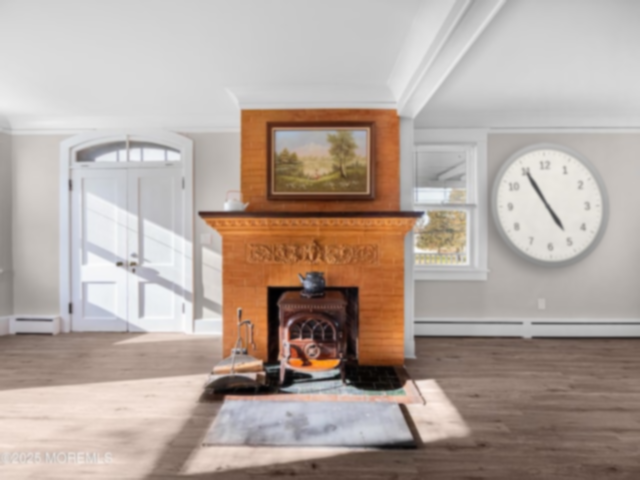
4.55
